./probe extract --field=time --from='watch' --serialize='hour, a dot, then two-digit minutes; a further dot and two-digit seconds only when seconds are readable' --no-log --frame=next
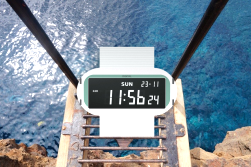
11.56.24
